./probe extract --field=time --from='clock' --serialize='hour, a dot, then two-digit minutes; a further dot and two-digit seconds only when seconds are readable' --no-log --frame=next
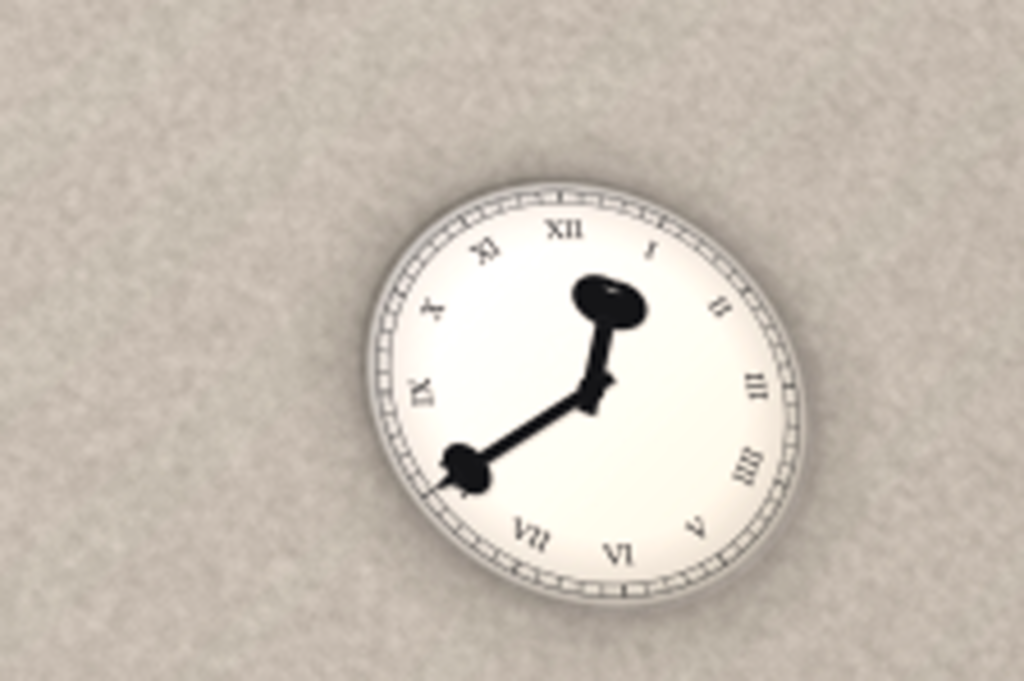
12.40
